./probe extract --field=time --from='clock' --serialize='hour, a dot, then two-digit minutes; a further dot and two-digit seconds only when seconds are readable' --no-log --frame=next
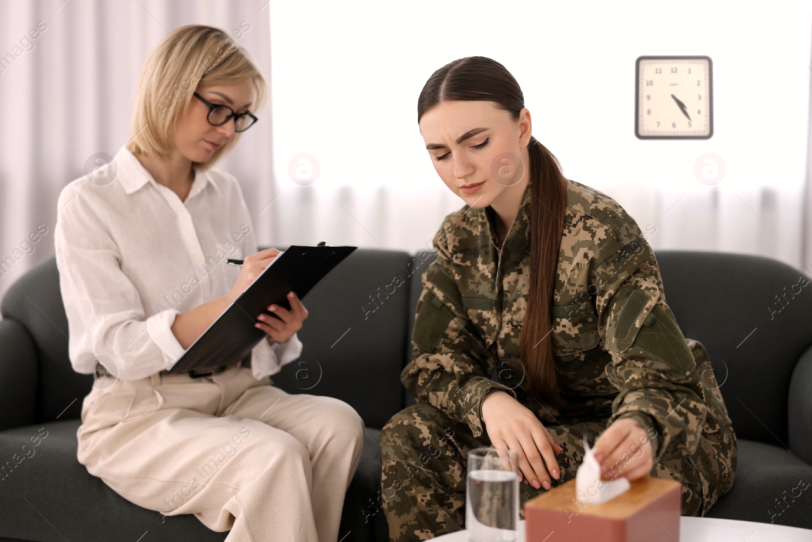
4.24
